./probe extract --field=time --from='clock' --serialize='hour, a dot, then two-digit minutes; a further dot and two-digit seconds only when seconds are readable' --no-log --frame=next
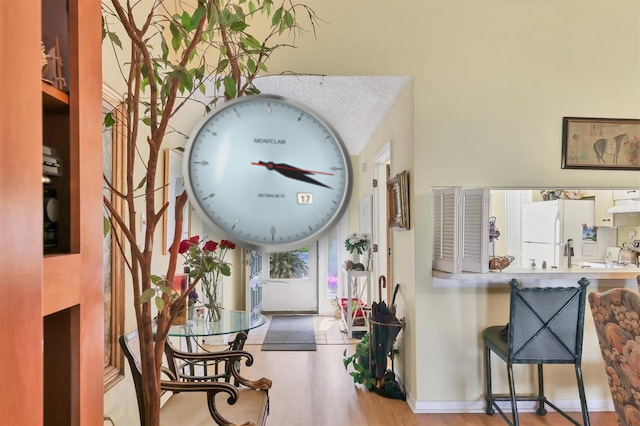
3.18.16
